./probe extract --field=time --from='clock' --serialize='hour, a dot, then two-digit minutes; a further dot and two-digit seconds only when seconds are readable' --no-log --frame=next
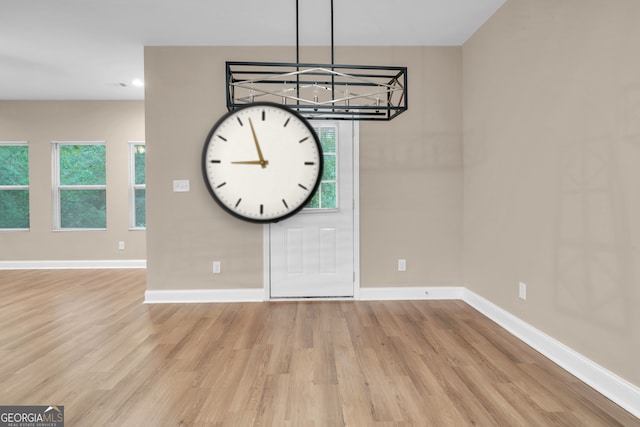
8.57
